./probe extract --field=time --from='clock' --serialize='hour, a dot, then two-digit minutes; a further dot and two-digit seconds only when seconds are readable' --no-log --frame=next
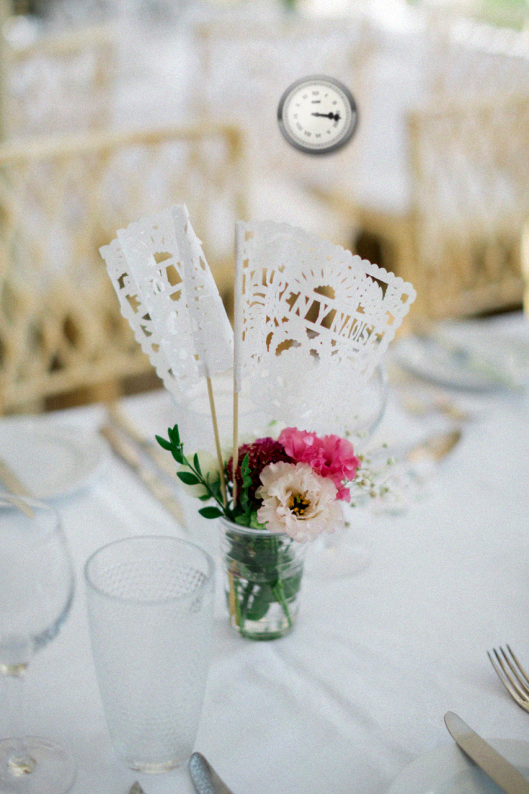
3.17
